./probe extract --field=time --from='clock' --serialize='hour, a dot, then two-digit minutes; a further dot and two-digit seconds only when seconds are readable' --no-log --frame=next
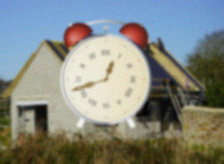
12.42
